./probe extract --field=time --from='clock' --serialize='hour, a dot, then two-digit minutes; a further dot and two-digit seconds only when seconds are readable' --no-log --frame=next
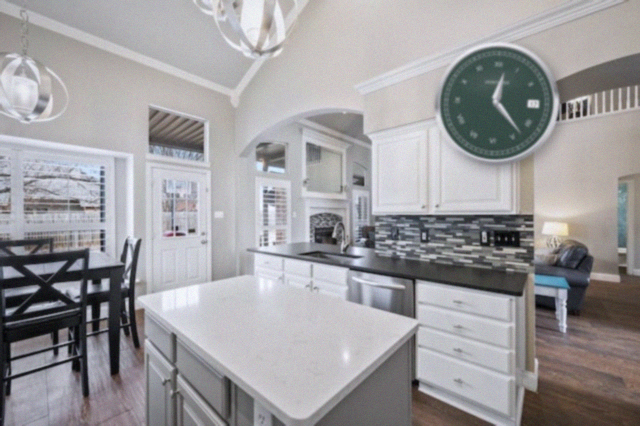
12.23
